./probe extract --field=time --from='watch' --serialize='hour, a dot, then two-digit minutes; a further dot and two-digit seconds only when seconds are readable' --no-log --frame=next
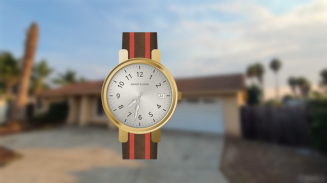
7.32
